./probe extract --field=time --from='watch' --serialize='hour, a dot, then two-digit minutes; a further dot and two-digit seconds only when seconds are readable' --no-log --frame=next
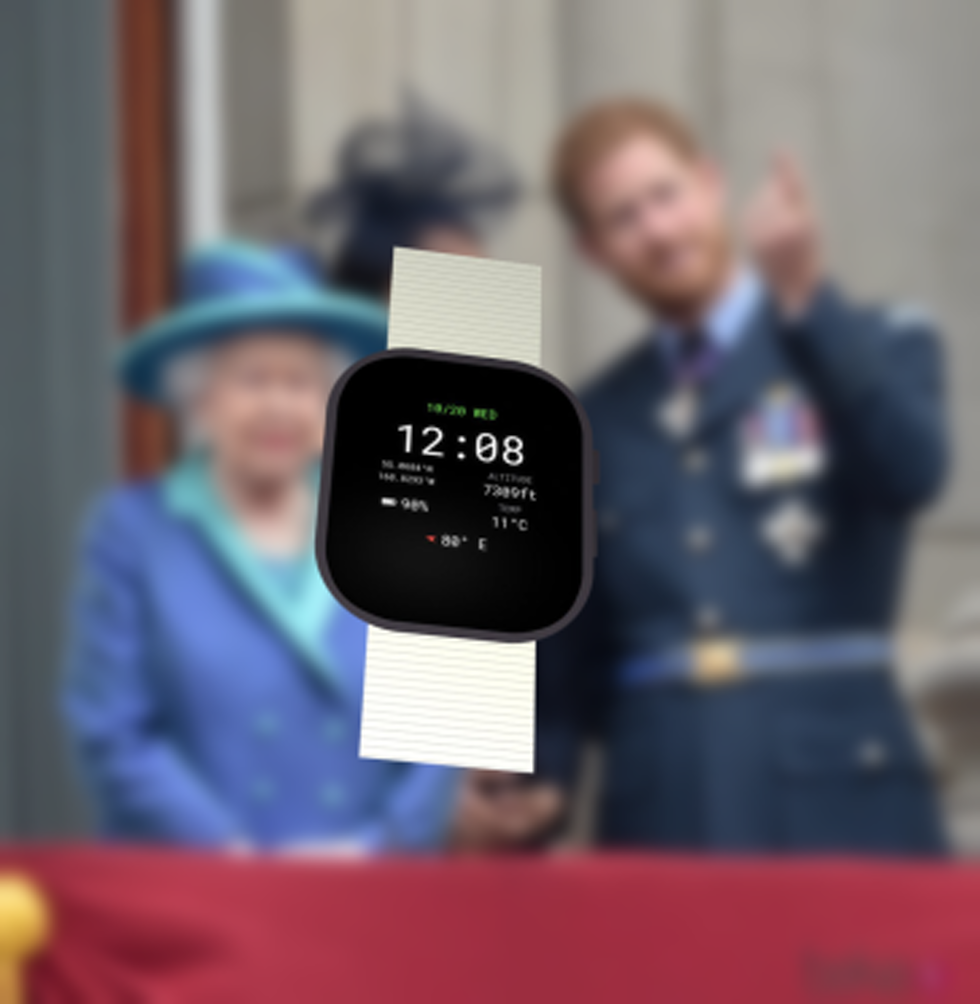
12.08
